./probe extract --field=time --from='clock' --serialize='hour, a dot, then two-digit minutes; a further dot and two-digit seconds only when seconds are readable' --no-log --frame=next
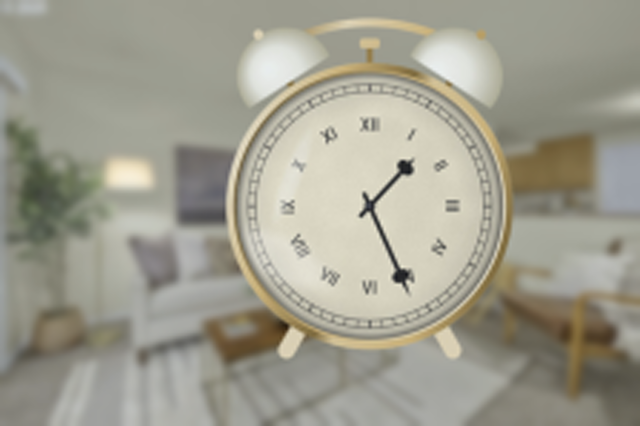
1.26
